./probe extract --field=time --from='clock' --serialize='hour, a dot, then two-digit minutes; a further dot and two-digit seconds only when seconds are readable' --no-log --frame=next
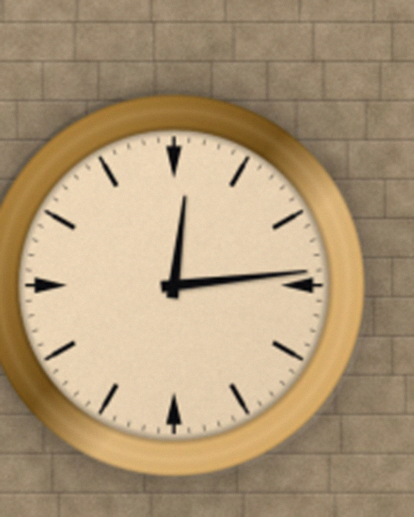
12.14
